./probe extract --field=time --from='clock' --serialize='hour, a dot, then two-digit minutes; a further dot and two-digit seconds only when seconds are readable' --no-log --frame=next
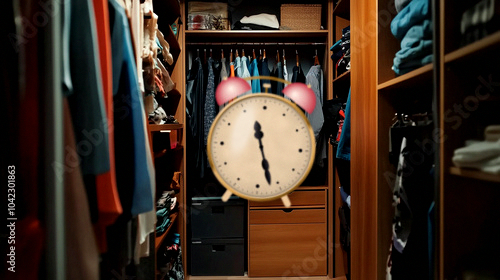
11.27
